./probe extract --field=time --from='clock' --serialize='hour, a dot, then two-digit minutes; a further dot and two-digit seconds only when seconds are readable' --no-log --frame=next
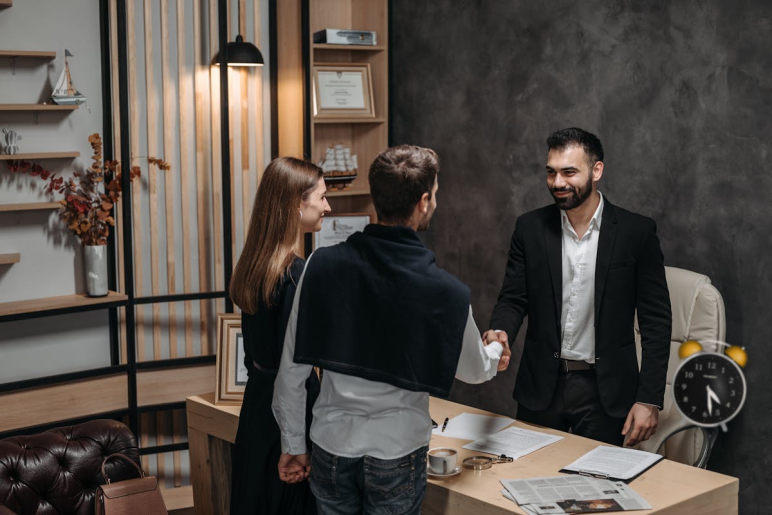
4.28
